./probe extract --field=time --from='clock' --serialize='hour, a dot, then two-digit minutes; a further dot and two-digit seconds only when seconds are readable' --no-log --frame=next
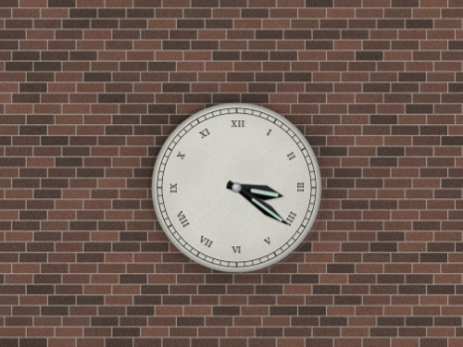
3.21
